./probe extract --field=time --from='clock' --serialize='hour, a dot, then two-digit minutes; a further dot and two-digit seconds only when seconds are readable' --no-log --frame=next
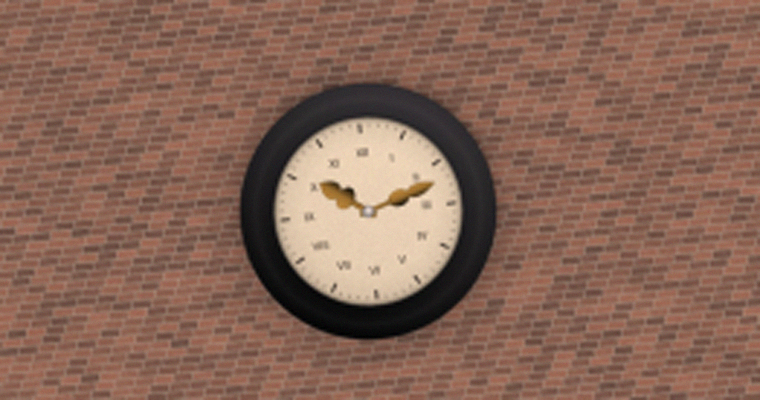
10.12
